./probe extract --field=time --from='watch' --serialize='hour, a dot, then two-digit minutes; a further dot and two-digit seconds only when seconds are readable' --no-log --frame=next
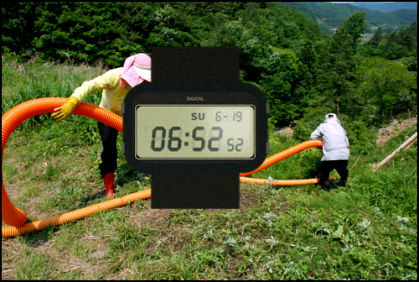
6.52.52
